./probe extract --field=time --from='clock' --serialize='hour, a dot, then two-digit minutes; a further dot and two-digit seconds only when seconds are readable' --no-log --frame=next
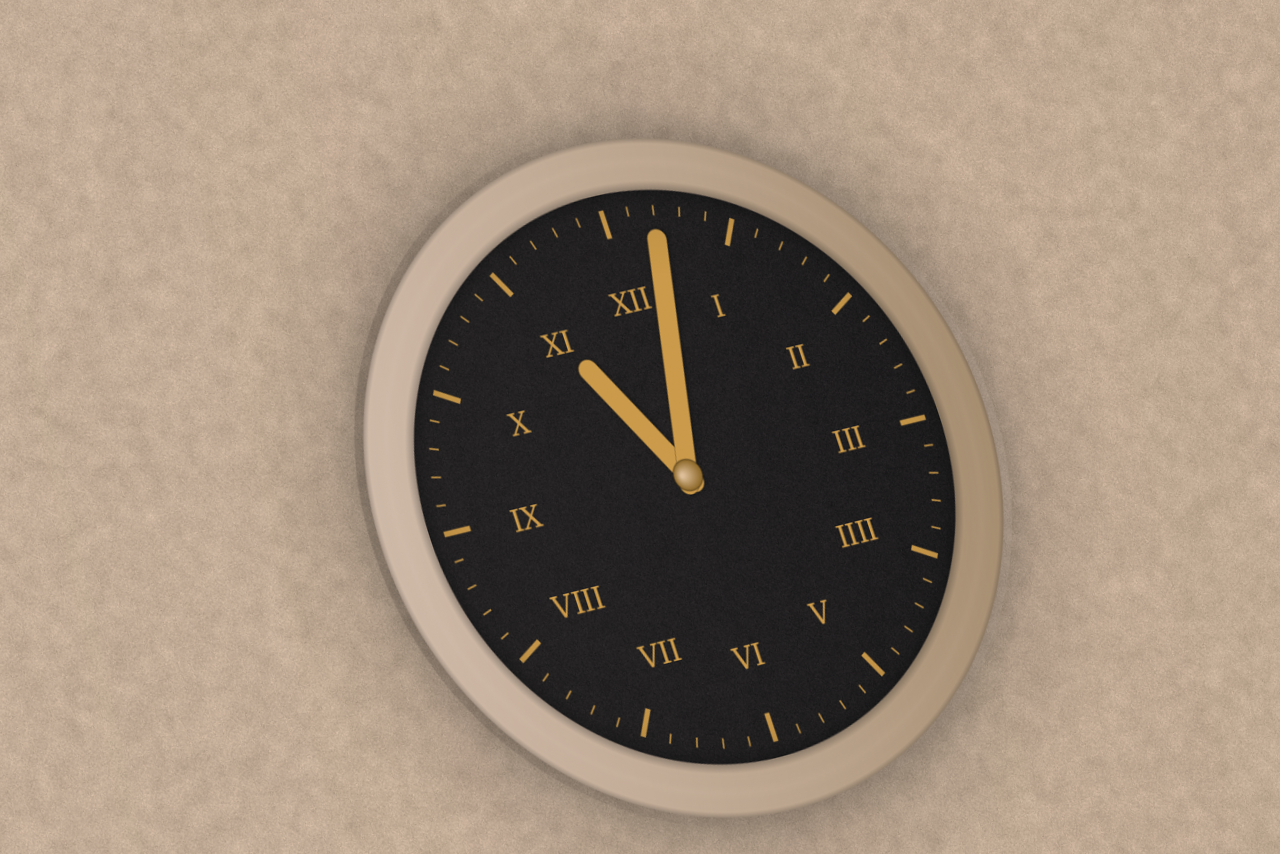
11.02
